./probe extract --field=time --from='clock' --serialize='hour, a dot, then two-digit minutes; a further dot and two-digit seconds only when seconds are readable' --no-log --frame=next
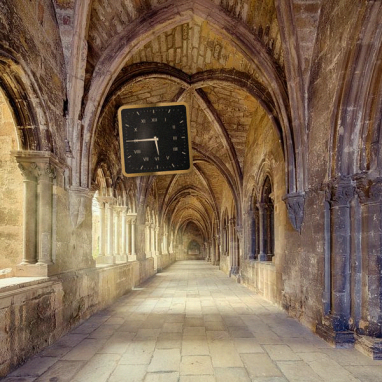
5.45
